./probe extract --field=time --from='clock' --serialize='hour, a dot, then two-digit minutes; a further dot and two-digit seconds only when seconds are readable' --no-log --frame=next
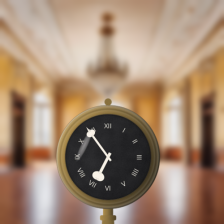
6.54
